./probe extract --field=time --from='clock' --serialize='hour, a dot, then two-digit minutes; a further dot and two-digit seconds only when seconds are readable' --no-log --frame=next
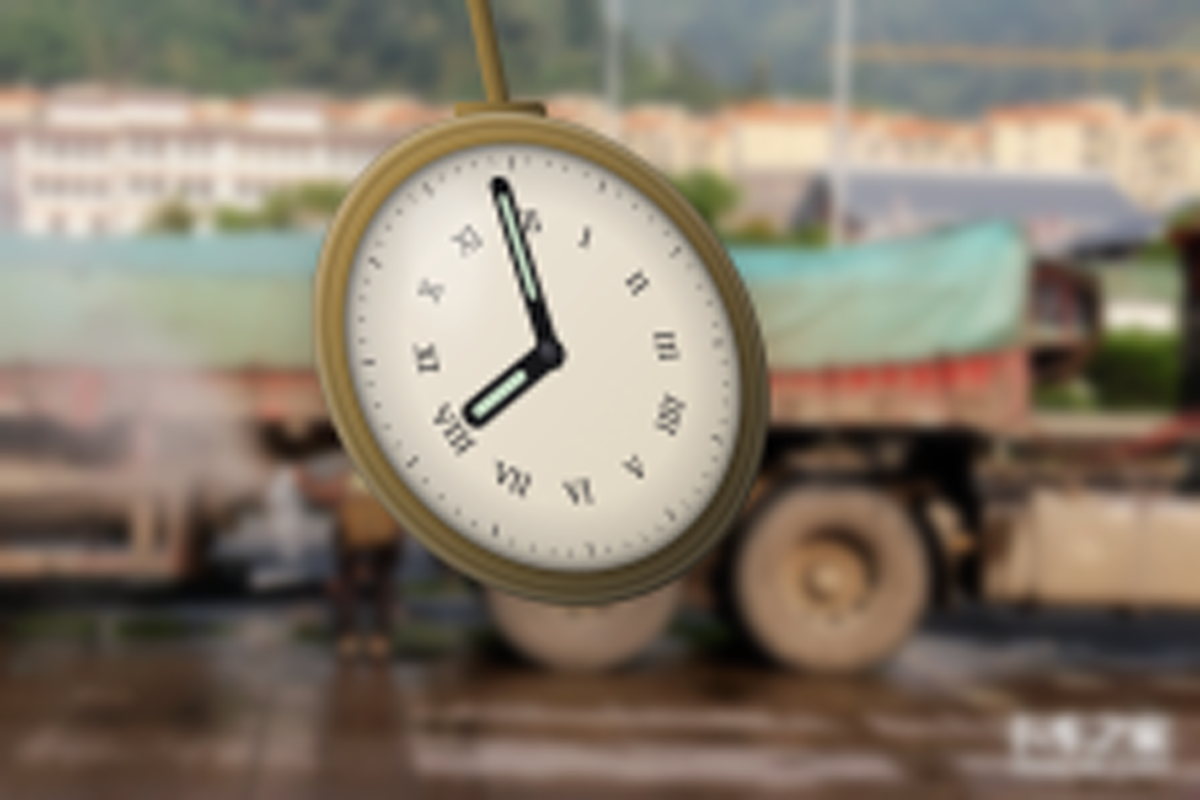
7.59
